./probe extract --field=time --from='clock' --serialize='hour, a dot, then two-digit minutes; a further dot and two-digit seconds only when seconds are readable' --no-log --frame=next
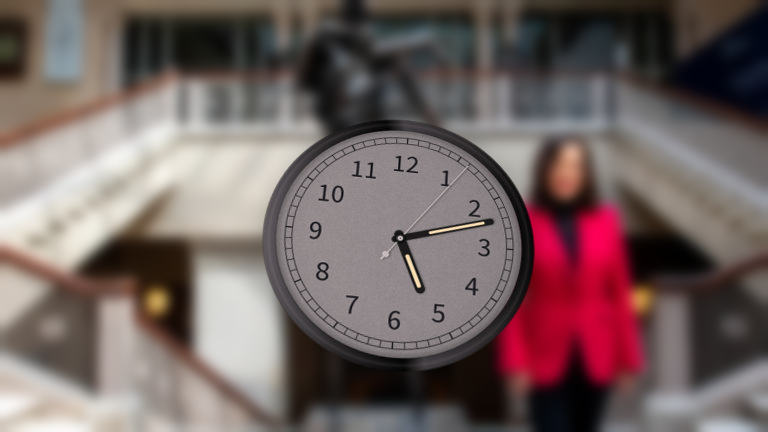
5.12.06
